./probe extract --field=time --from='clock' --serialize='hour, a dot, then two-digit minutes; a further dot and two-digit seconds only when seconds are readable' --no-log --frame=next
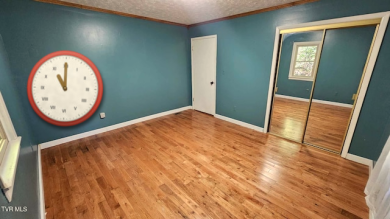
11.00
